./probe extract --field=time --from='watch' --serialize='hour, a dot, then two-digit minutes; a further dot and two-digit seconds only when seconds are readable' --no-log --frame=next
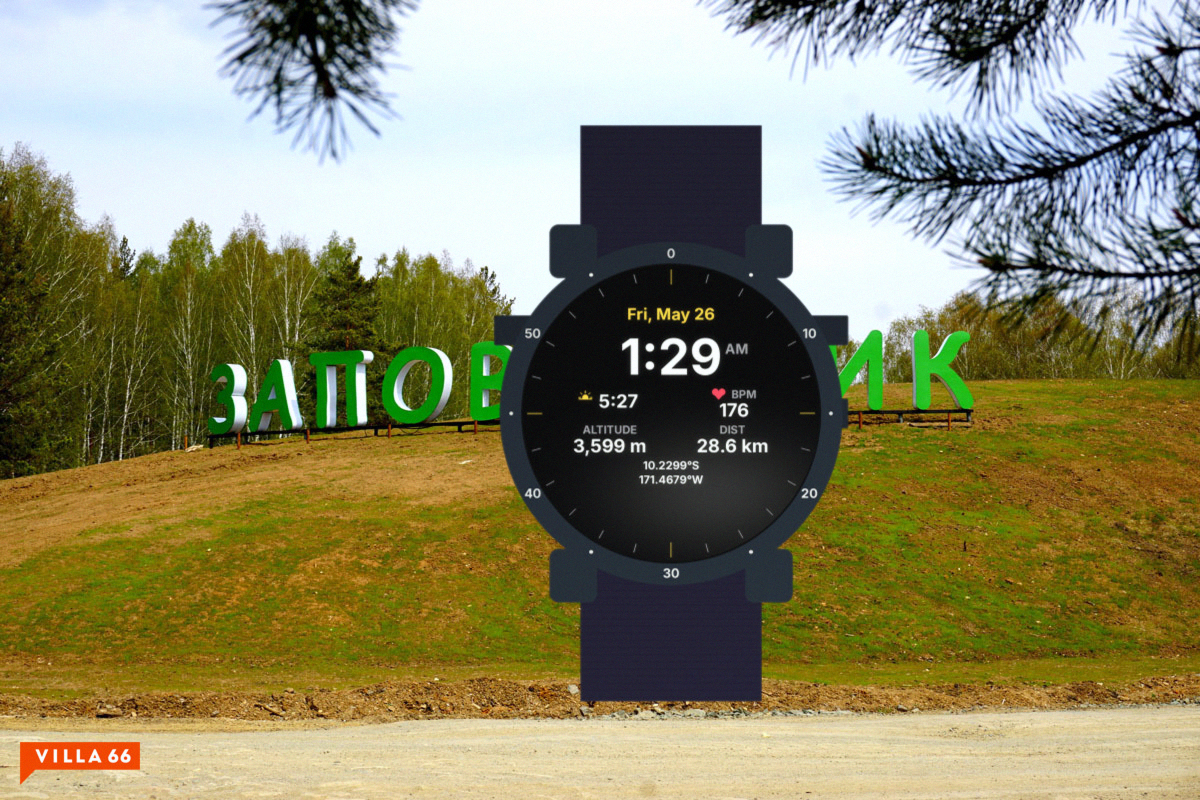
1.29
